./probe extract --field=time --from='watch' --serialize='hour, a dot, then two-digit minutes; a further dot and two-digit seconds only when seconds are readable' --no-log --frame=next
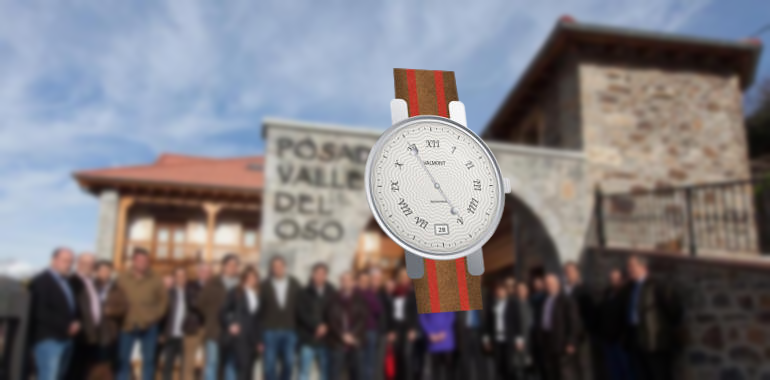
4.55
